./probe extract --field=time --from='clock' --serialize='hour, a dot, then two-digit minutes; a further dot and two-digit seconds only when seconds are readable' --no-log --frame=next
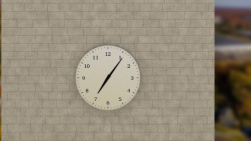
7.06
